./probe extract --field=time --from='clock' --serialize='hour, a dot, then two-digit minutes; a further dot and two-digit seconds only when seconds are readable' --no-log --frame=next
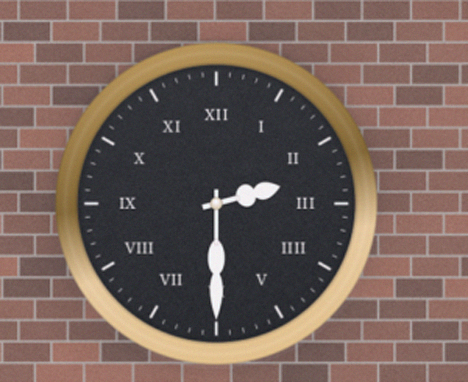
2.30
